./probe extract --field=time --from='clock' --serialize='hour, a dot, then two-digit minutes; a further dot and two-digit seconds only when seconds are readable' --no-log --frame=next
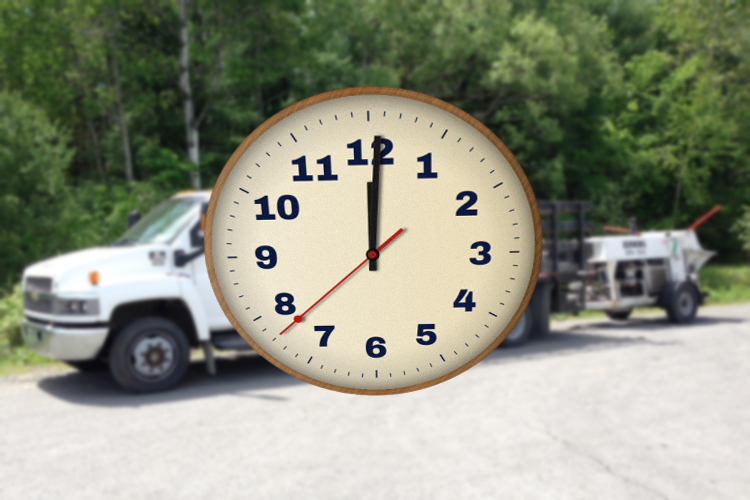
12.00.38
